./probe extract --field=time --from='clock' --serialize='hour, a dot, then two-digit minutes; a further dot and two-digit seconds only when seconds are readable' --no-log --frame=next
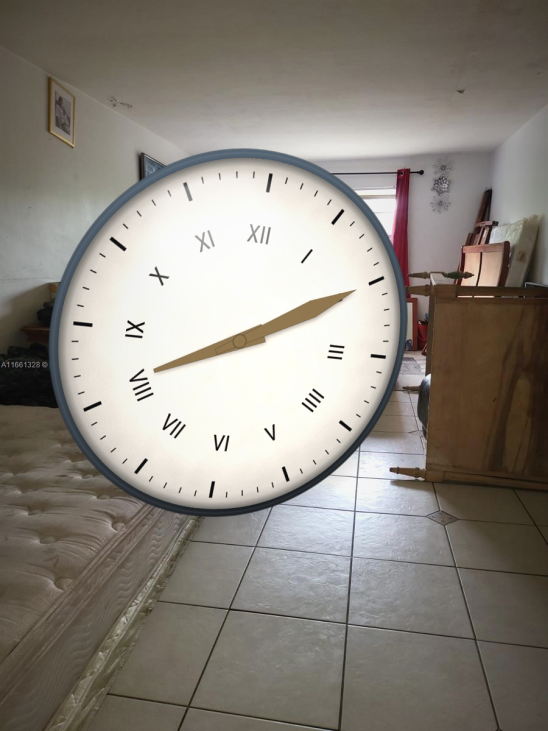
8.10
